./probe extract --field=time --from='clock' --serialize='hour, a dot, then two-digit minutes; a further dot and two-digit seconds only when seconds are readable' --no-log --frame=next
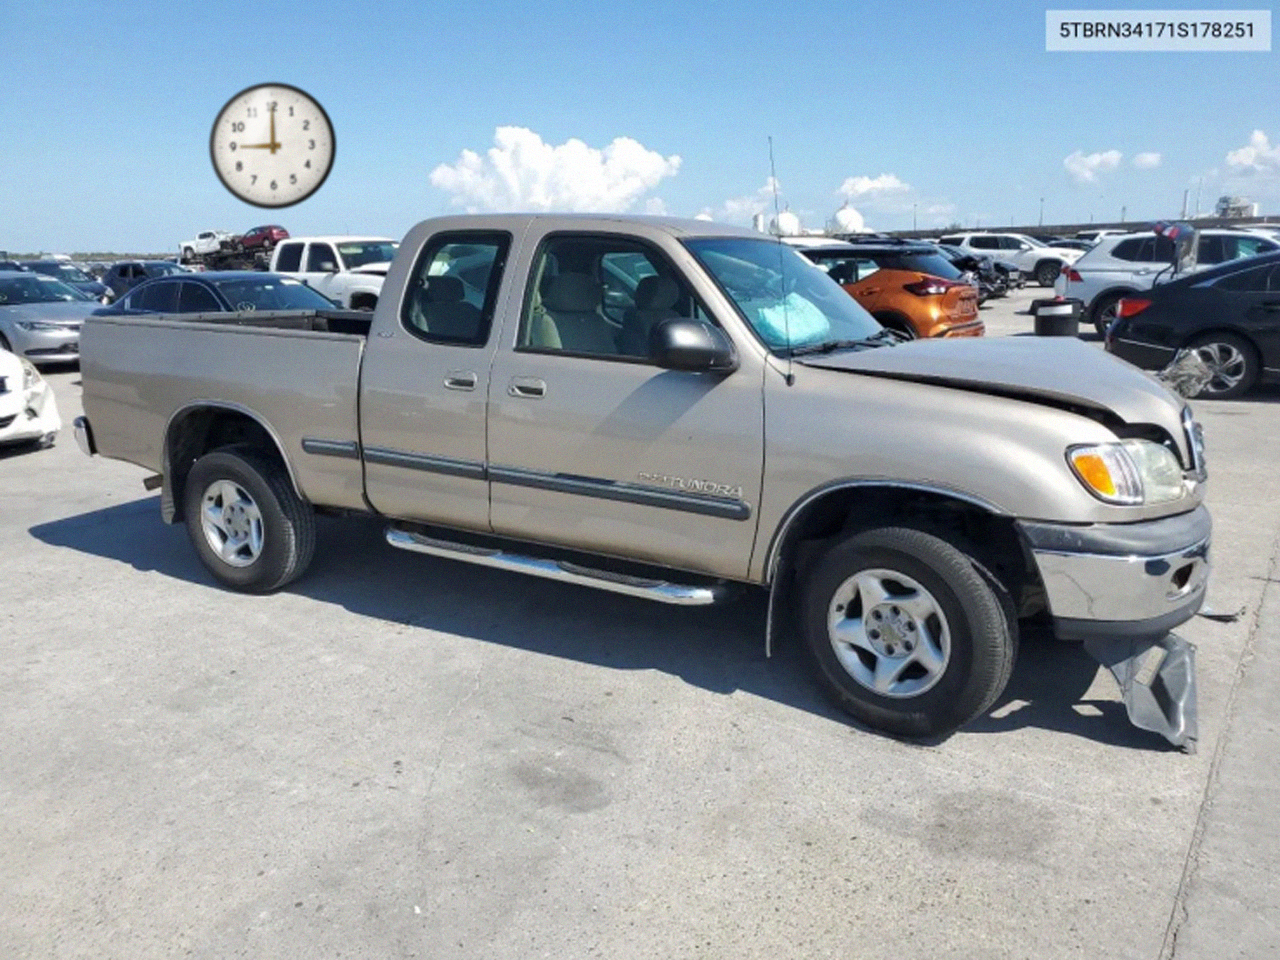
9.00
